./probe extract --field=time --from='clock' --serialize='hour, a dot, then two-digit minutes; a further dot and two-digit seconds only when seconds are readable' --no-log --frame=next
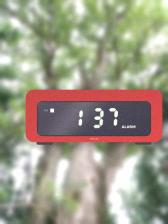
1.37
